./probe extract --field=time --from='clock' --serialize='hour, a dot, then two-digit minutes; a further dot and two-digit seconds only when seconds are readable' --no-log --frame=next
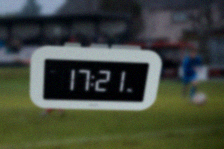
17.21
